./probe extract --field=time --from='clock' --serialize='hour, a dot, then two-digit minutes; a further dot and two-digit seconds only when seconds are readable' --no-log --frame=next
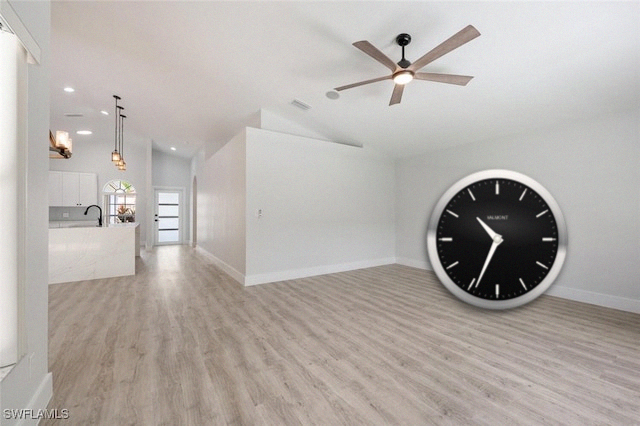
10.34
